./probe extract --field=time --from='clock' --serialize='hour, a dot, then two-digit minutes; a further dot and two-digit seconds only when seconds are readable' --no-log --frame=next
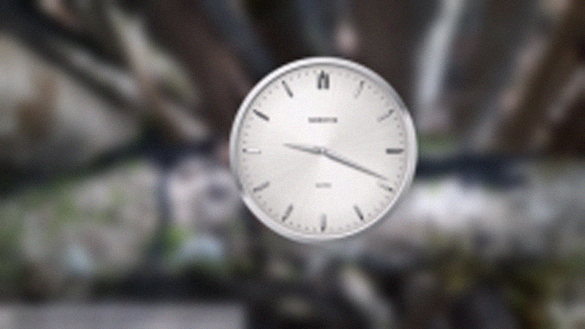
9.19
